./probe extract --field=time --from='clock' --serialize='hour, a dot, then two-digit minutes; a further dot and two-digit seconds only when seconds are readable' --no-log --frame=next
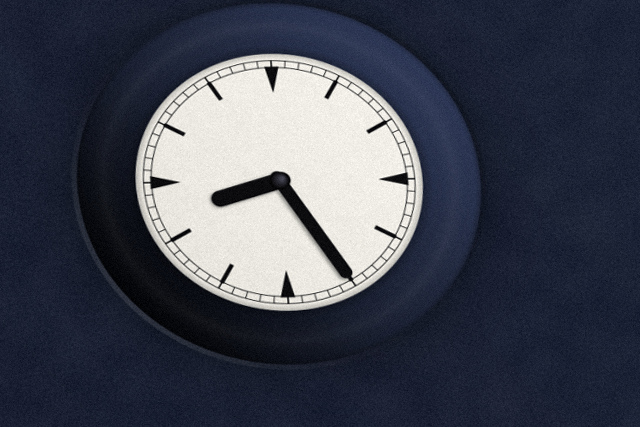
8.25
